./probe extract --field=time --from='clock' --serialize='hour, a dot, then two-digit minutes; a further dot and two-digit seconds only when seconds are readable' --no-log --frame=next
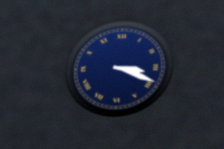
3.19
